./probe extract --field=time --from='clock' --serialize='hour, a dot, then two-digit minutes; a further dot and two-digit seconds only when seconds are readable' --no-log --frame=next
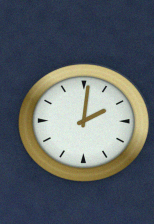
2.01
